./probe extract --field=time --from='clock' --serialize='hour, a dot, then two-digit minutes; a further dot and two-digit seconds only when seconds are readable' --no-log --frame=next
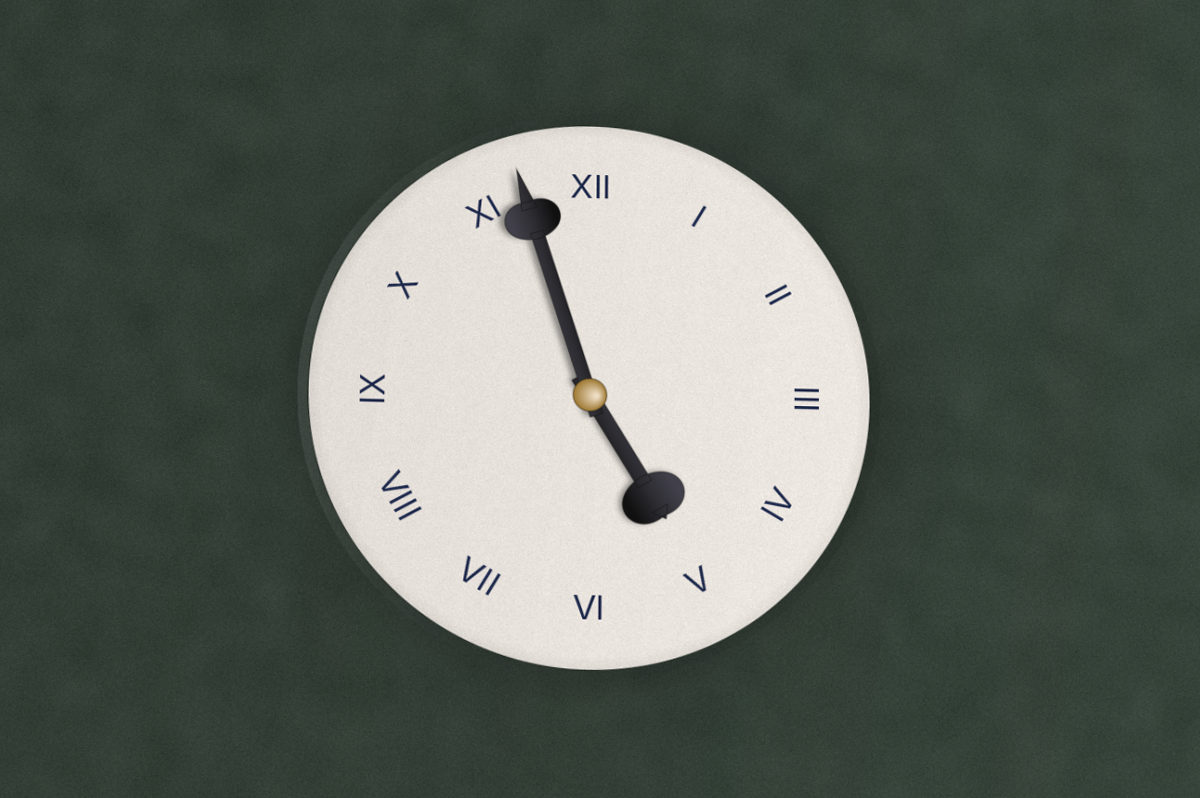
4.57
